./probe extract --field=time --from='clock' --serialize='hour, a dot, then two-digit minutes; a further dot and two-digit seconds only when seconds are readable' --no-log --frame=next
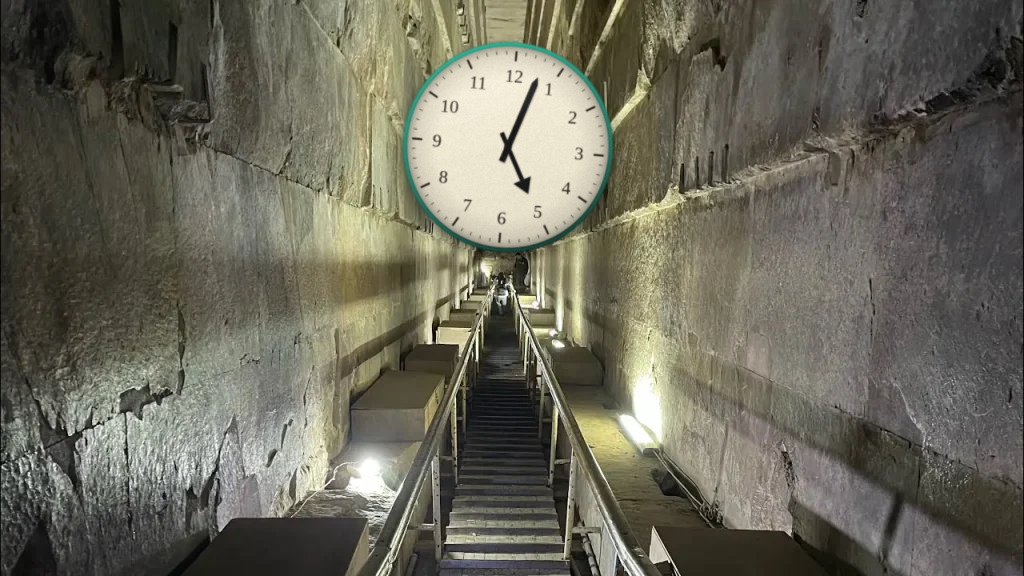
5.03
